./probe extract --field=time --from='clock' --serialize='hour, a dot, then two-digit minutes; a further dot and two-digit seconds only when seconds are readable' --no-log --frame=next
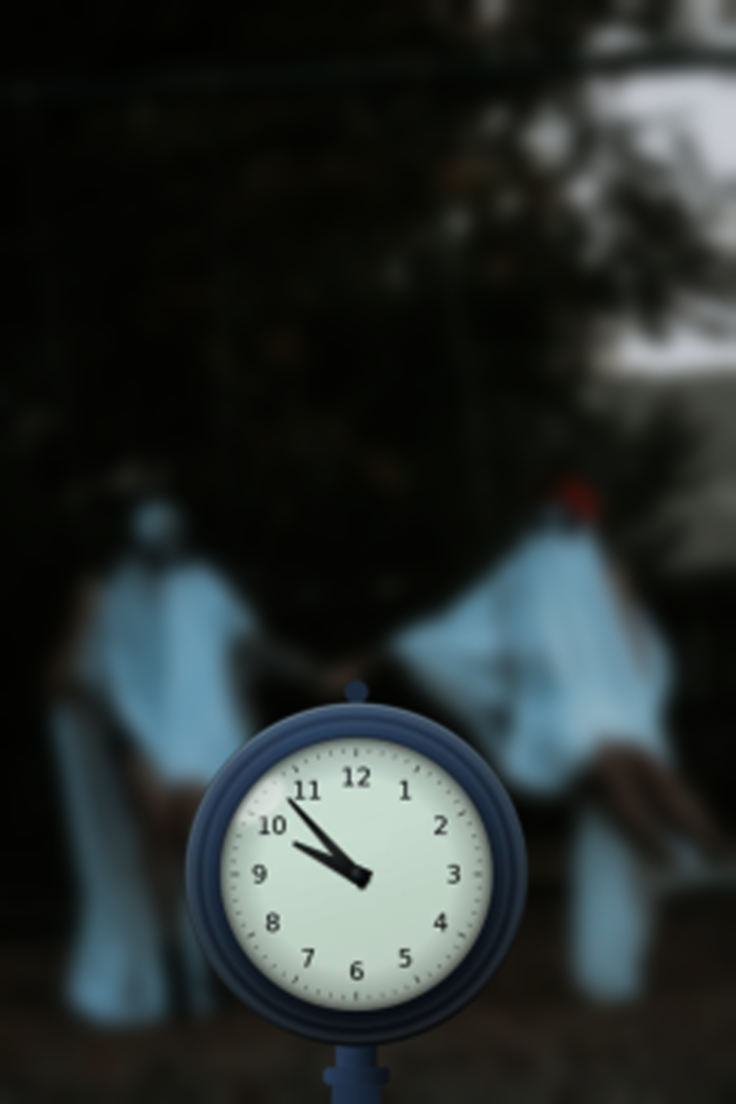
9.53
